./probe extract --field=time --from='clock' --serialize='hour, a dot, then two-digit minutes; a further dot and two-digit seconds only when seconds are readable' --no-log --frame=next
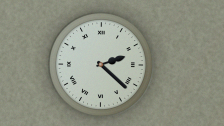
2.22
